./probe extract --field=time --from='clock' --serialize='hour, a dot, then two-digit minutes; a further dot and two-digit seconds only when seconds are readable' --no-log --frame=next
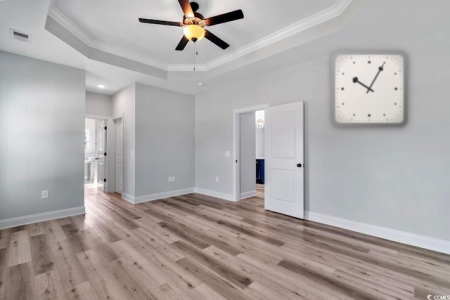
10.05
